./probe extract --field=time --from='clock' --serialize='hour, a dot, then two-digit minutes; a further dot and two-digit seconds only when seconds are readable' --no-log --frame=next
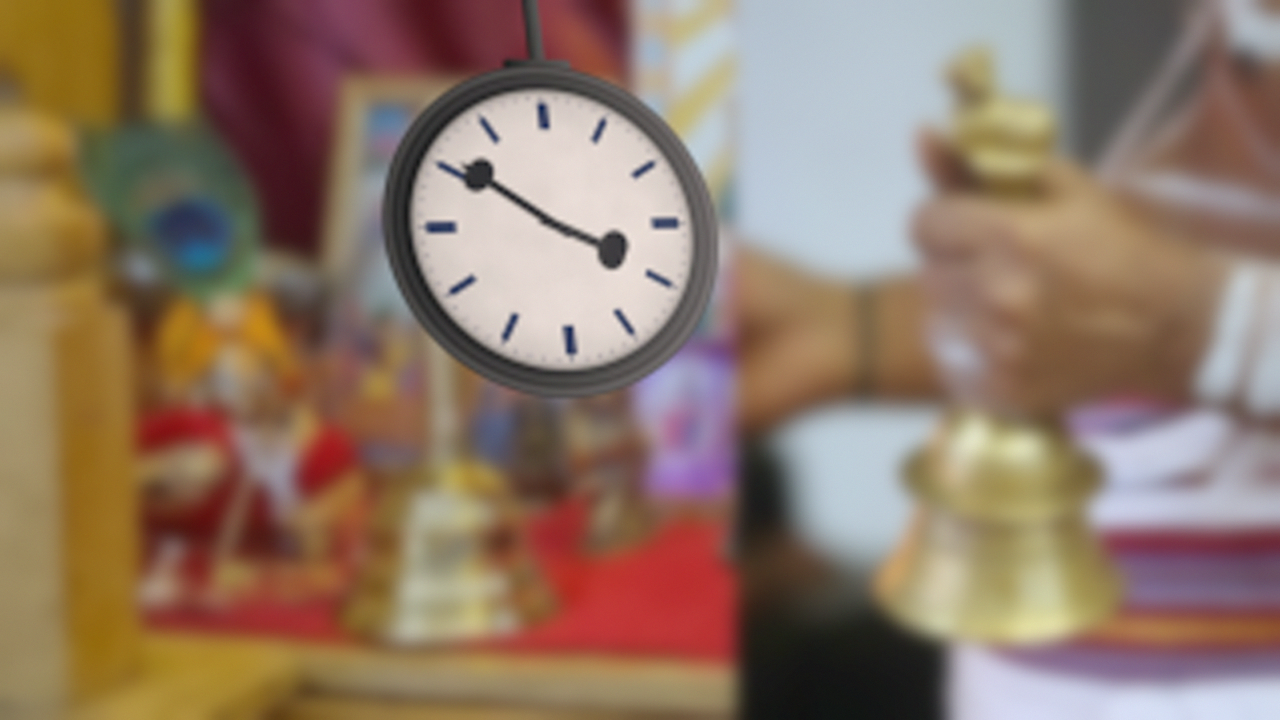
3.51
